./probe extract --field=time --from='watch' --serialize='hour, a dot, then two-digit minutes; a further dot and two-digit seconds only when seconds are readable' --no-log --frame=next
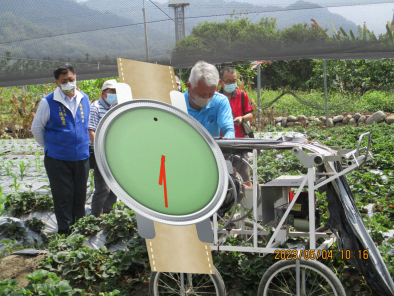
6.31
